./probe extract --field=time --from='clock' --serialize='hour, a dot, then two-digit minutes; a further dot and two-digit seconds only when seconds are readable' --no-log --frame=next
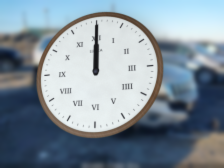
12.00
